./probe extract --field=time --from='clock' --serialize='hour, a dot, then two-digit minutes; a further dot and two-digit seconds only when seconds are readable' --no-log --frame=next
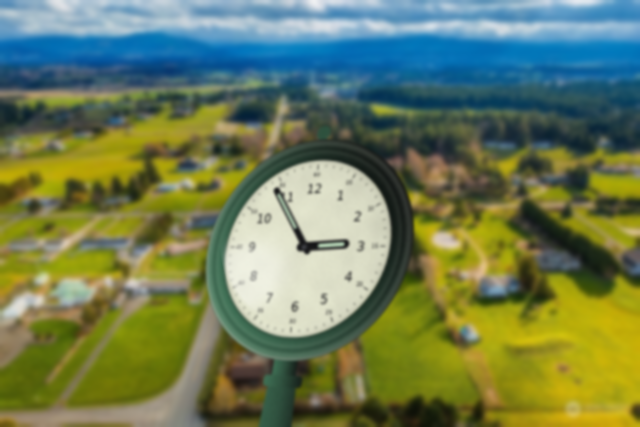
2.54
